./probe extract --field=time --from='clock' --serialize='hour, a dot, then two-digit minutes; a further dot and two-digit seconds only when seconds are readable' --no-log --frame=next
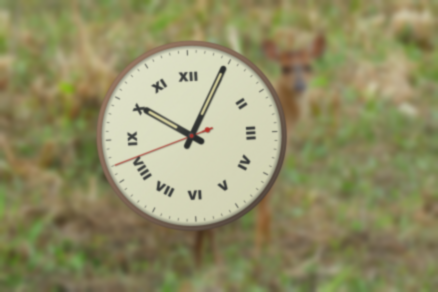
10.04.42
